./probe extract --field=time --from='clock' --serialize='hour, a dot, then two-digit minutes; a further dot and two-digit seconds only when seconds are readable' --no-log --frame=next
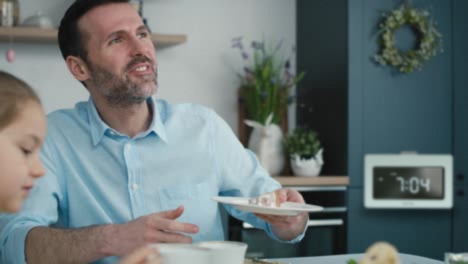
7.04
